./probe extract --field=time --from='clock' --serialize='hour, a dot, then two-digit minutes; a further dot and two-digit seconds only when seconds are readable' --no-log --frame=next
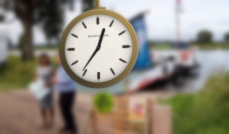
12.36
